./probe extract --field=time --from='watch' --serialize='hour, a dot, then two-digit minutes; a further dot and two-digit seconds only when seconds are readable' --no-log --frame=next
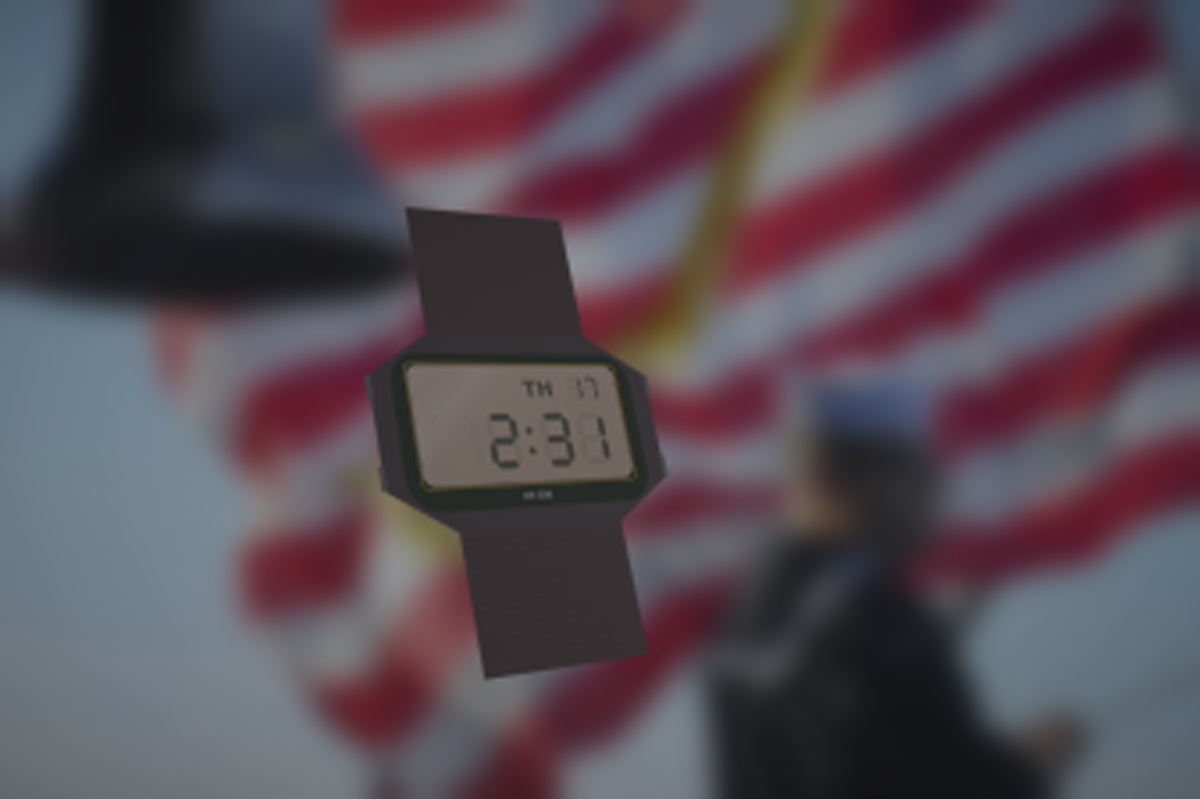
2.31
